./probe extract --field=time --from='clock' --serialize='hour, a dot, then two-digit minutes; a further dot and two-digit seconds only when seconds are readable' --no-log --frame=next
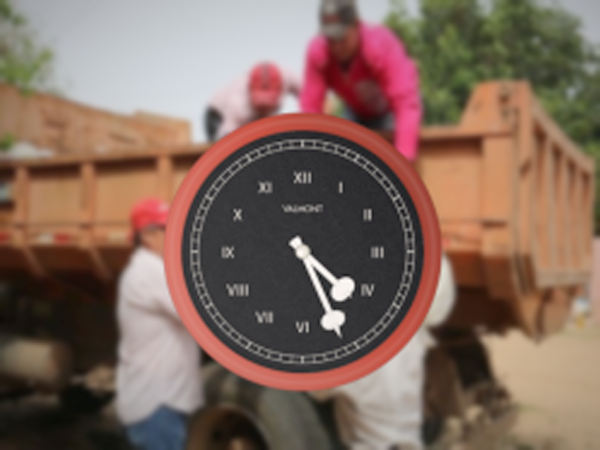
4.26
